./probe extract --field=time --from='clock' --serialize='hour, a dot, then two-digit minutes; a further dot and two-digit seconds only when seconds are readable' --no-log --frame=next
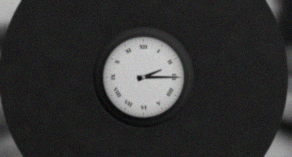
2.15
